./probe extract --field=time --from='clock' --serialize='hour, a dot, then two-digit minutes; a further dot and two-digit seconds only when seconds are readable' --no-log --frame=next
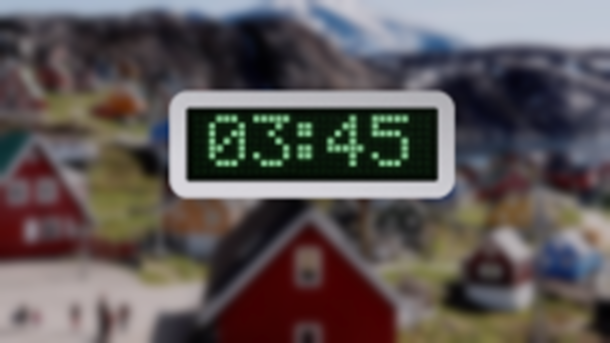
3.45
